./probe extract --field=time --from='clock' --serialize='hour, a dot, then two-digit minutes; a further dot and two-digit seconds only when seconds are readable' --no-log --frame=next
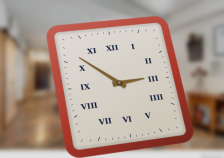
2.52
